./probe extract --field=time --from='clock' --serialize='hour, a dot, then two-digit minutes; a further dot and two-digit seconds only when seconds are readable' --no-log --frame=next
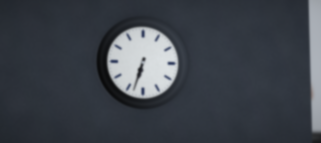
6.33
